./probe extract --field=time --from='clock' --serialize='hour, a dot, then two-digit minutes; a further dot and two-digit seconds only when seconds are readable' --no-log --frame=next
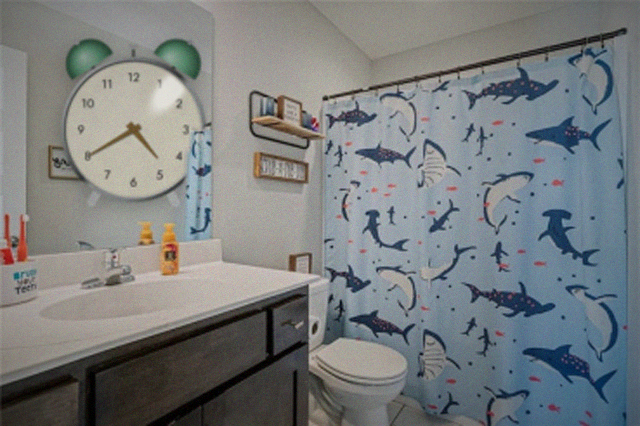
4.40
